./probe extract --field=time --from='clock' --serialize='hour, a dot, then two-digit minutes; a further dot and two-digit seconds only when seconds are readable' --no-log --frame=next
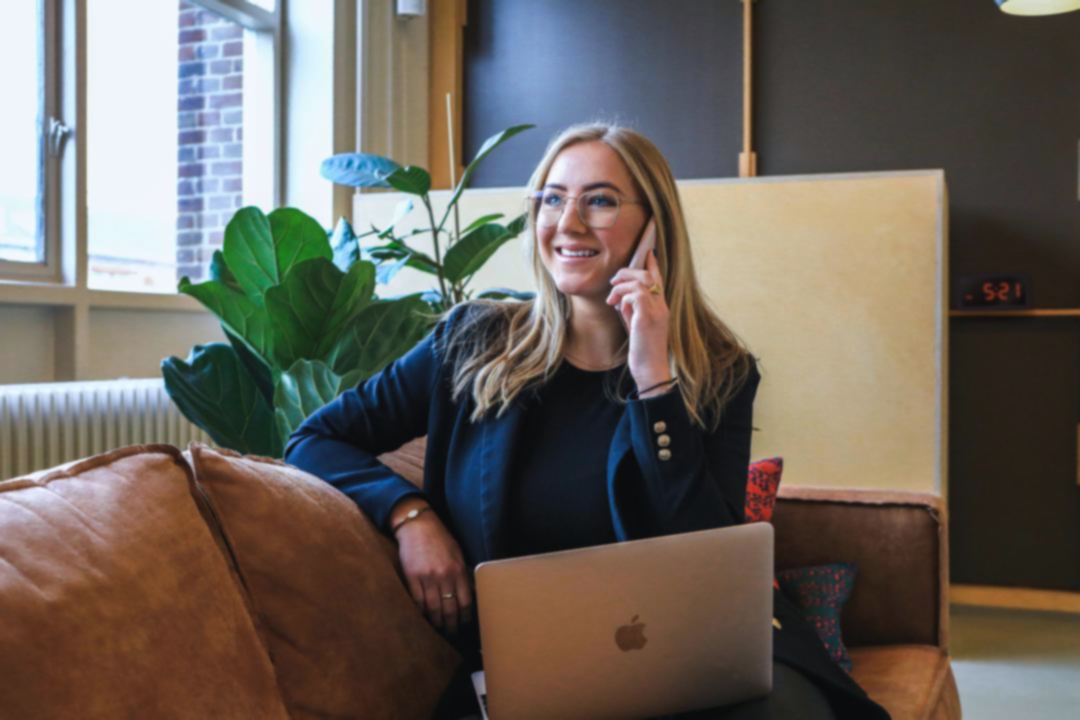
5.21
